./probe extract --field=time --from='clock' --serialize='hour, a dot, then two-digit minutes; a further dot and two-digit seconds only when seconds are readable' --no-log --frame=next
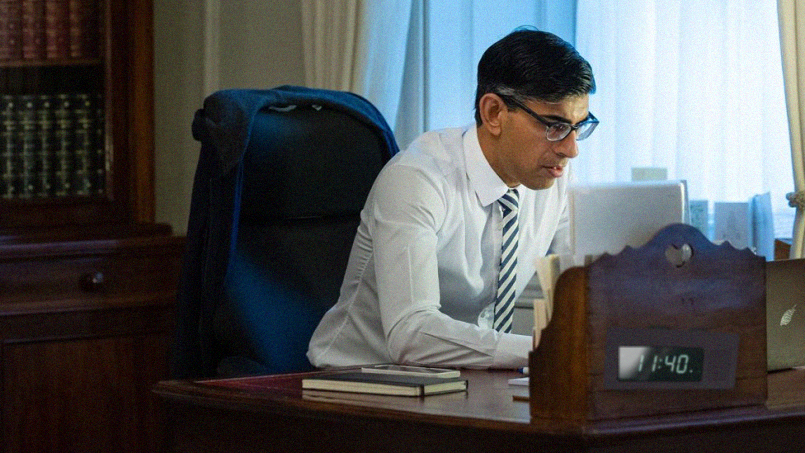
11.40
